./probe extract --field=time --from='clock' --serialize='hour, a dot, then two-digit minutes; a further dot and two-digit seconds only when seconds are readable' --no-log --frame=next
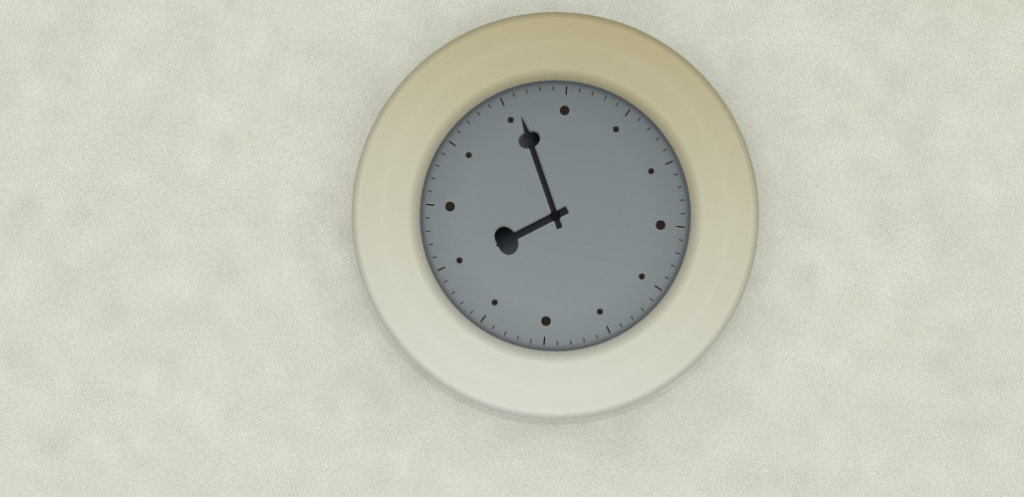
7.56
